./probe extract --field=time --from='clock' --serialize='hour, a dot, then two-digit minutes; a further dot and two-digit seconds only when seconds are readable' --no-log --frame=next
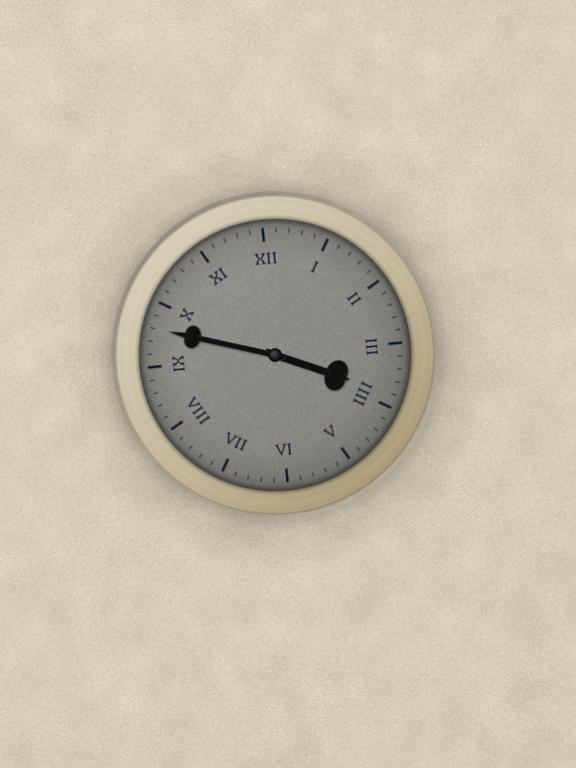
3.48
